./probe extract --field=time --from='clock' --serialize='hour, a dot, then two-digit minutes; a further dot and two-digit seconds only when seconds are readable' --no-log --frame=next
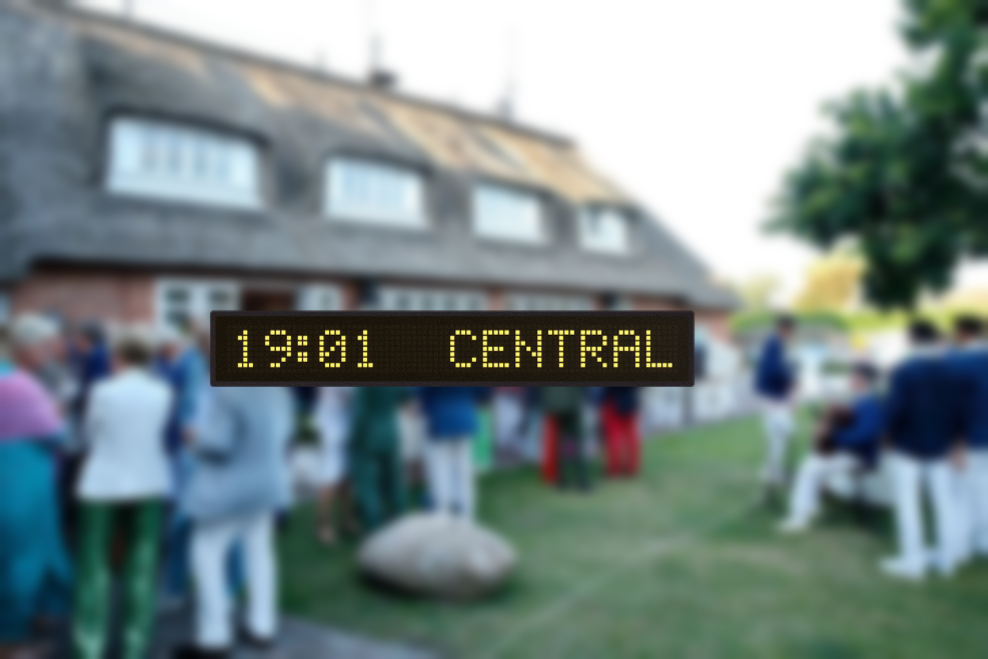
19.01
